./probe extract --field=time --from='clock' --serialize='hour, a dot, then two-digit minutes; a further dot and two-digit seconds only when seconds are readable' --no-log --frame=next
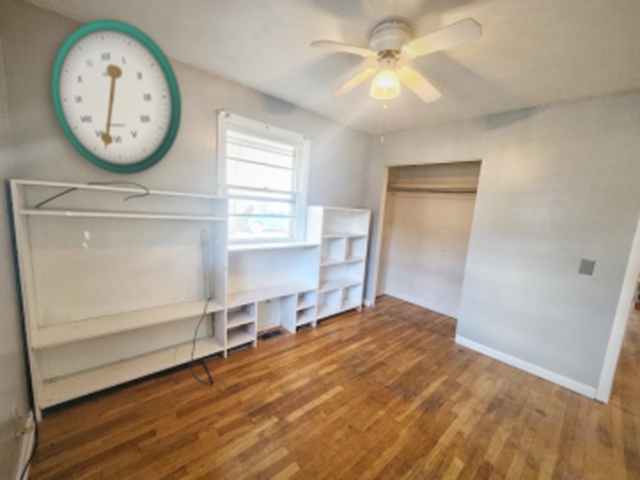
12.33
